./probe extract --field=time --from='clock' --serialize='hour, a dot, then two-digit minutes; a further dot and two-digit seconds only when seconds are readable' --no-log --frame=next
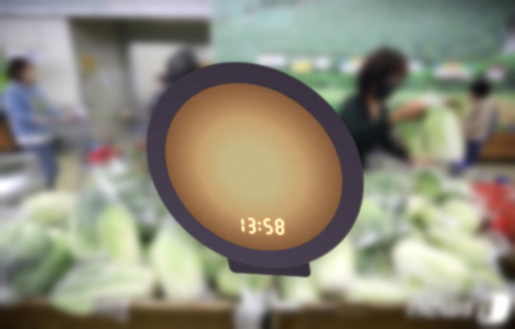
13.58
